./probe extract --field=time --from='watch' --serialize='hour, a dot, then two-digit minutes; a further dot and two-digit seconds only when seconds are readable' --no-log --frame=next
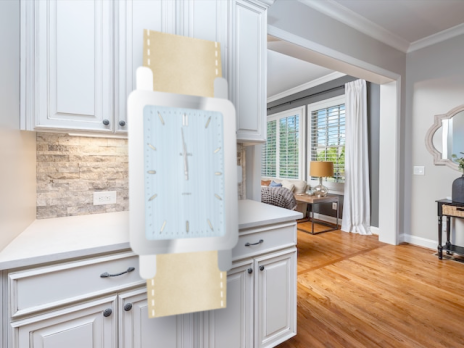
11.59
